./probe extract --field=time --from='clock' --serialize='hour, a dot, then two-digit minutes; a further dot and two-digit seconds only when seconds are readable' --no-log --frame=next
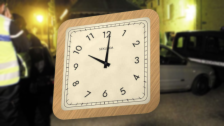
10.01
